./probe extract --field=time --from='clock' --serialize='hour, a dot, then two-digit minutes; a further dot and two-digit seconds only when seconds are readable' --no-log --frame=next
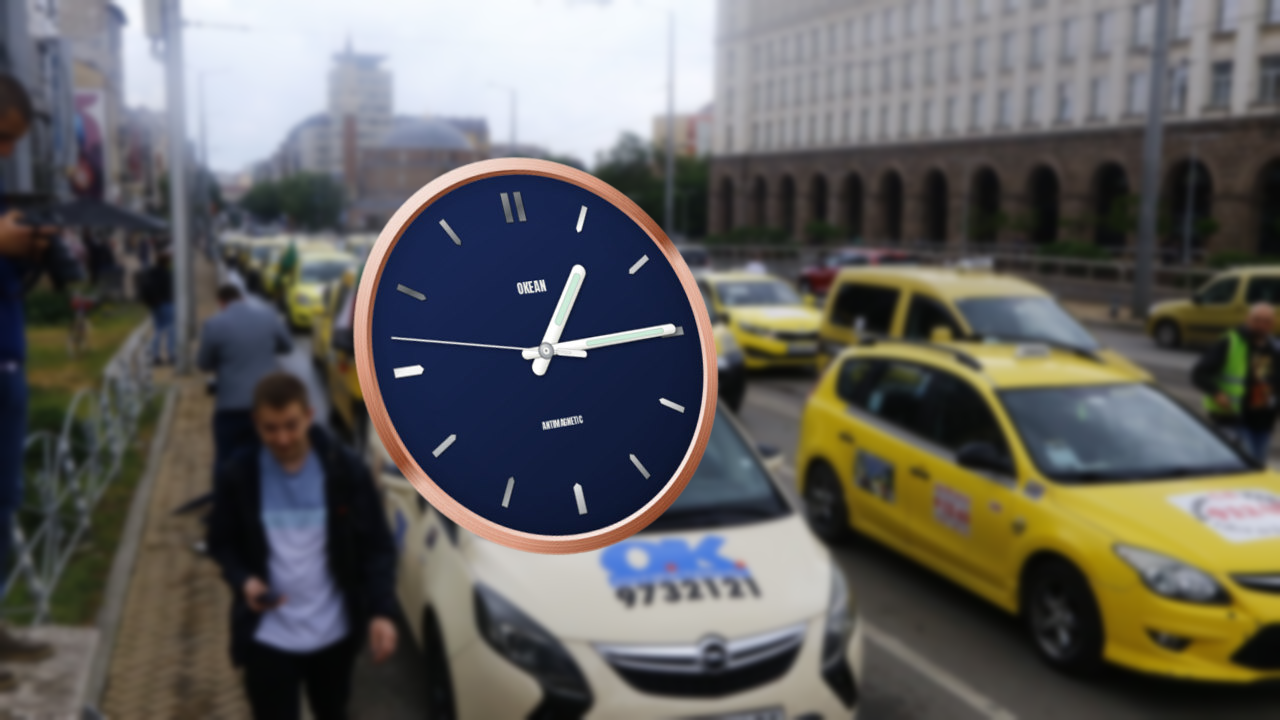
1.14.47
